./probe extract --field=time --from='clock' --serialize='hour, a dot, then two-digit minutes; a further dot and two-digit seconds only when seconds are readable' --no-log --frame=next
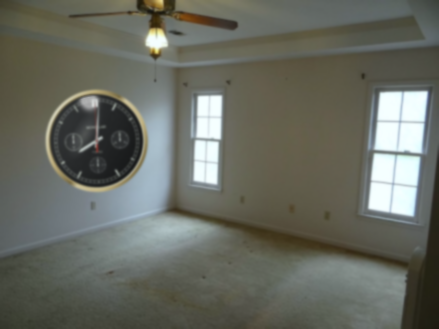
8.01
